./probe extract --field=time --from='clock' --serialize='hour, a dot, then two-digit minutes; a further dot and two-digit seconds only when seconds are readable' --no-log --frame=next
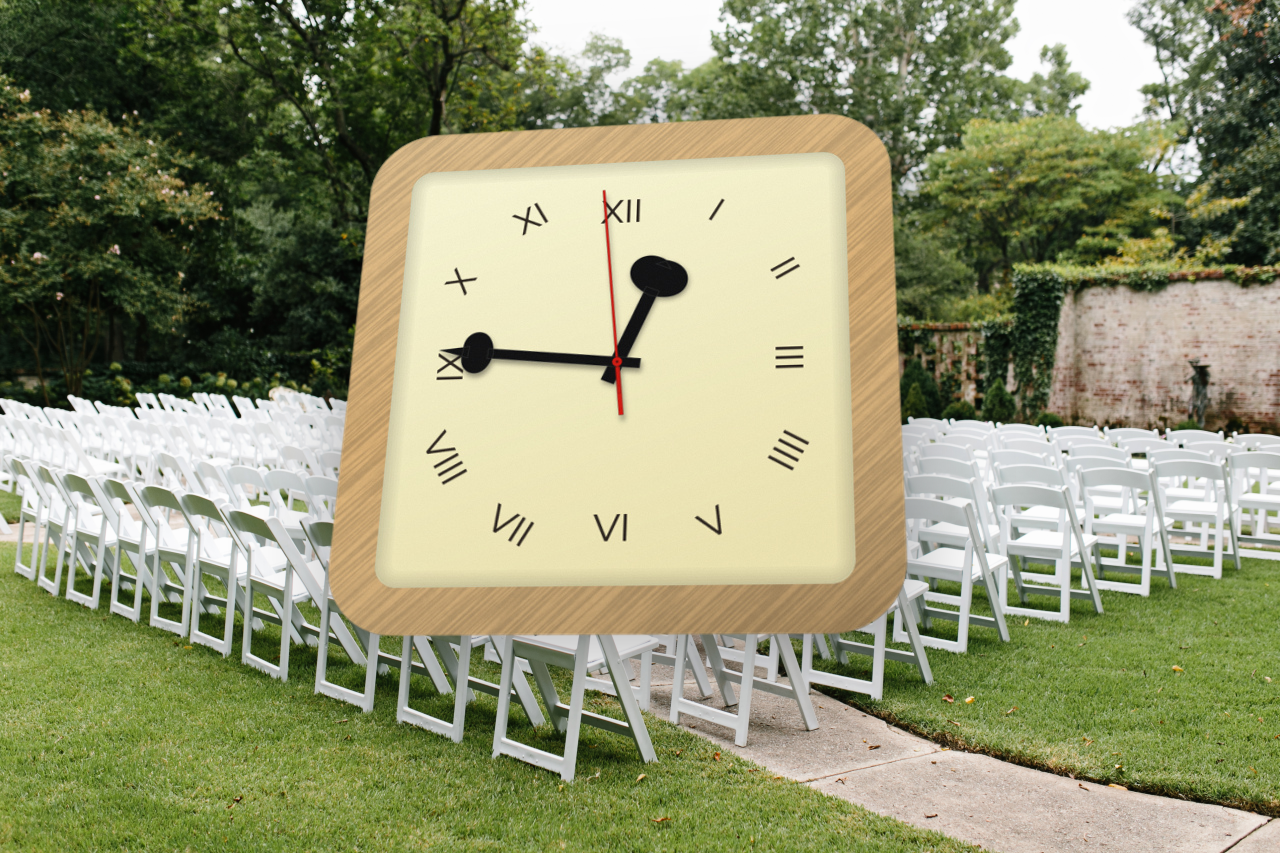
12.45.59
